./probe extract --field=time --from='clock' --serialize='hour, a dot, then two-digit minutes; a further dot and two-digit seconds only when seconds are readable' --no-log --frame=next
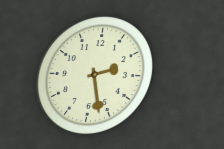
2.27
